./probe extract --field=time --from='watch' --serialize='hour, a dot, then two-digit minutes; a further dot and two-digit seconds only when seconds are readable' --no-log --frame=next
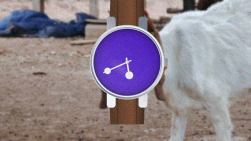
5.41
